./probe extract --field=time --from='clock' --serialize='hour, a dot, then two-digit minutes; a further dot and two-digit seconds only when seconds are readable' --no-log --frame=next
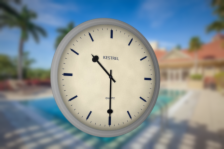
10.30
